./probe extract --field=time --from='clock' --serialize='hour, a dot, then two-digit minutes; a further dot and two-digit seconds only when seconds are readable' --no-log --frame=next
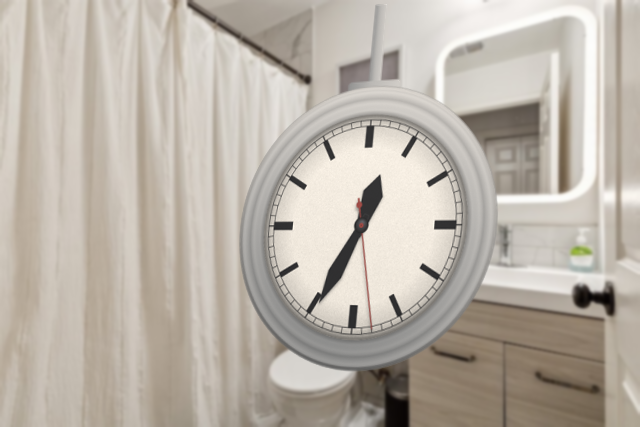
12.34.28
